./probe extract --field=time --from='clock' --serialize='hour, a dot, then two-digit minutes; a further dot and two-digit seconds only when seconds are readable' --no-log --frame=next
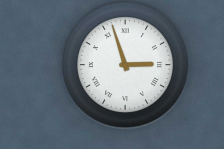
2.57
